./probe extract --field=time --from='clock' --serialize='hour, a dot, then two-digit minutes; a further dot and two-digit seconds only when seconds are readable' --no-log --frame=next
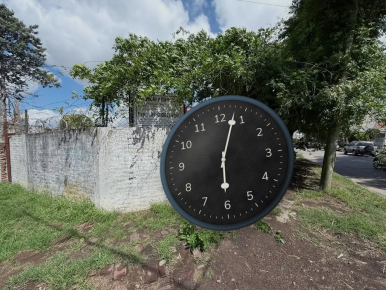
6.03
